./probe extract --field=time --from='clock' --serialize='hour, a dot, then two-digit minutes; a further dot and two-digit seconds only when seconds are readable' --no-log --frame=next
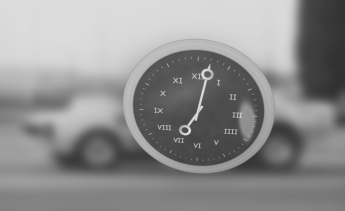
7.02
